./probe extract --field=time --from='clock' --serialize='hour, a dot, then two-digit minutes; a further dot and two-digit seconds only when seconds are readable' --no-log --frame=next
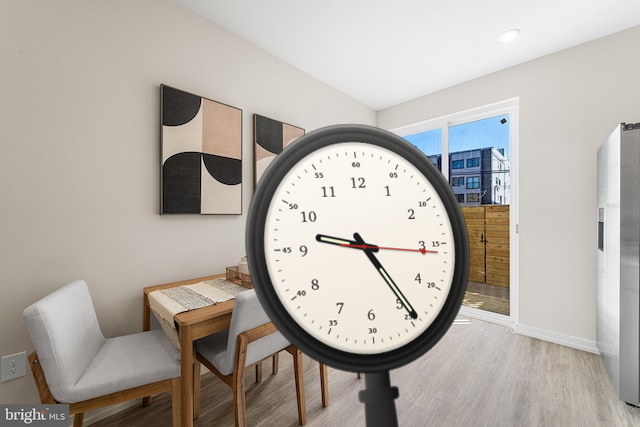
9.24.16
